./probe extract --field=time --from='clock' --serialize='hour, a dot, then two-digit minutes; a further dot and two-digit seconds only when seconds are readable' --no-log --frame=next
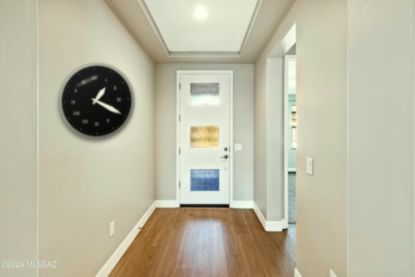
1.20
